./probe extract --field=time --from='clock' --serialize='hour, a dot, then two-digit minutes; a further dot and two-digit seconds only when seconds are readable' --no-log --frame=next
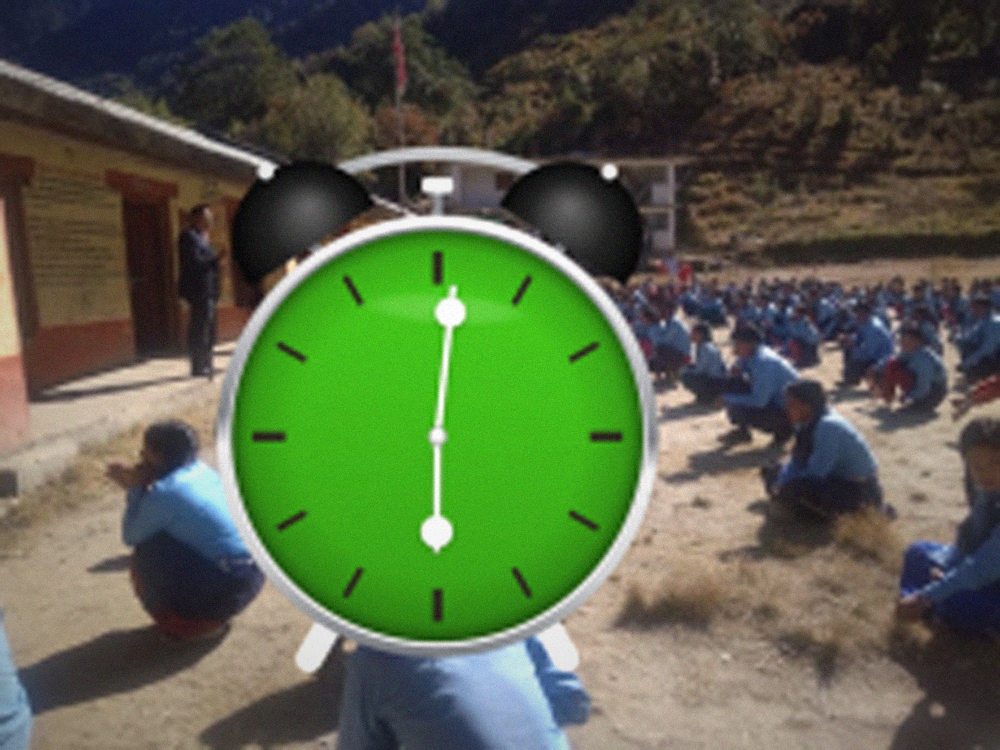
6.01
